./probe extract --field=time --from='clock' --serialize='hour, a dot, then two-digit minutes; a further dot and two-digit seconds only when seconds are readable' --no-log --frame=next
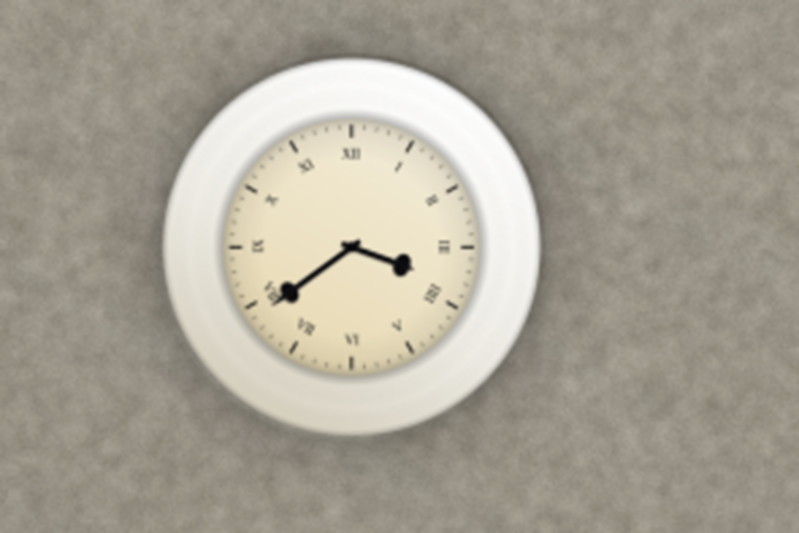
3.39
